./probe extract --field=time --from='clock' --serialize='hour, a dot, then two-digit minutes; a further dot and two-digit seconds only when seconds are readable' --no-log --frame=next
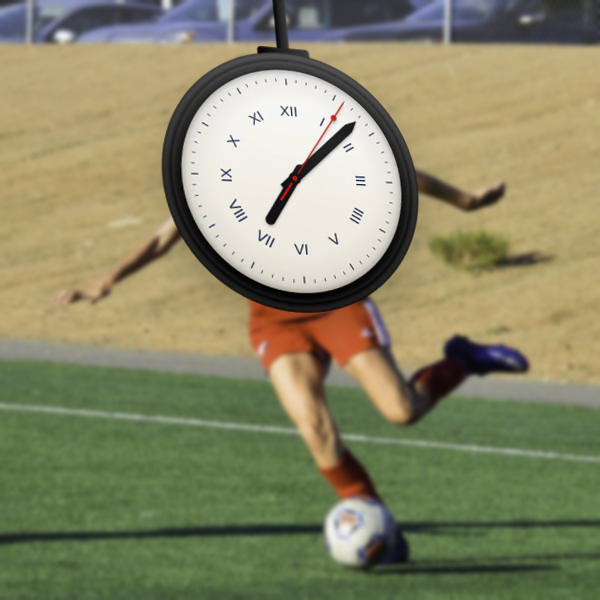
7.08.06
